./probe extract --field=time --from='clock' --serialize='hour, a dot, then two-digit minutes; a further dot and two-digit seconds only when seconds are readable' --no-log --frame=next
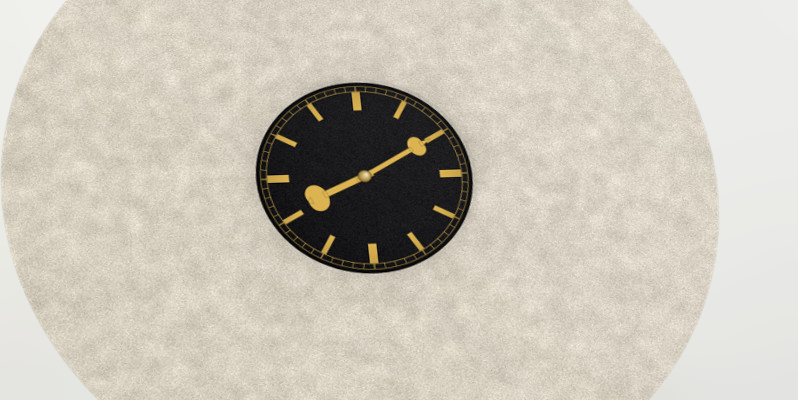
8.10
